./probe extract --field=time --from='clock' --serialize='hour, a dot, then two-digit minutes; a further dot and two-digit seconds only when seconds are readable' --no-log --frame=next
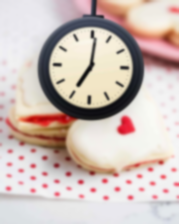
7.01
